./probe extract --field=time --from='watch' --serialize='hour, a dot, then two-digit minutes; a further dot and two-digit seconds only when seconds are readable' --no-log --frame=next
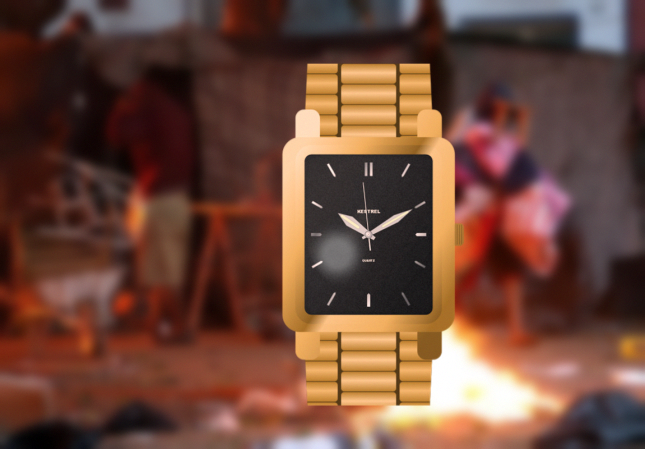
10.09.59
